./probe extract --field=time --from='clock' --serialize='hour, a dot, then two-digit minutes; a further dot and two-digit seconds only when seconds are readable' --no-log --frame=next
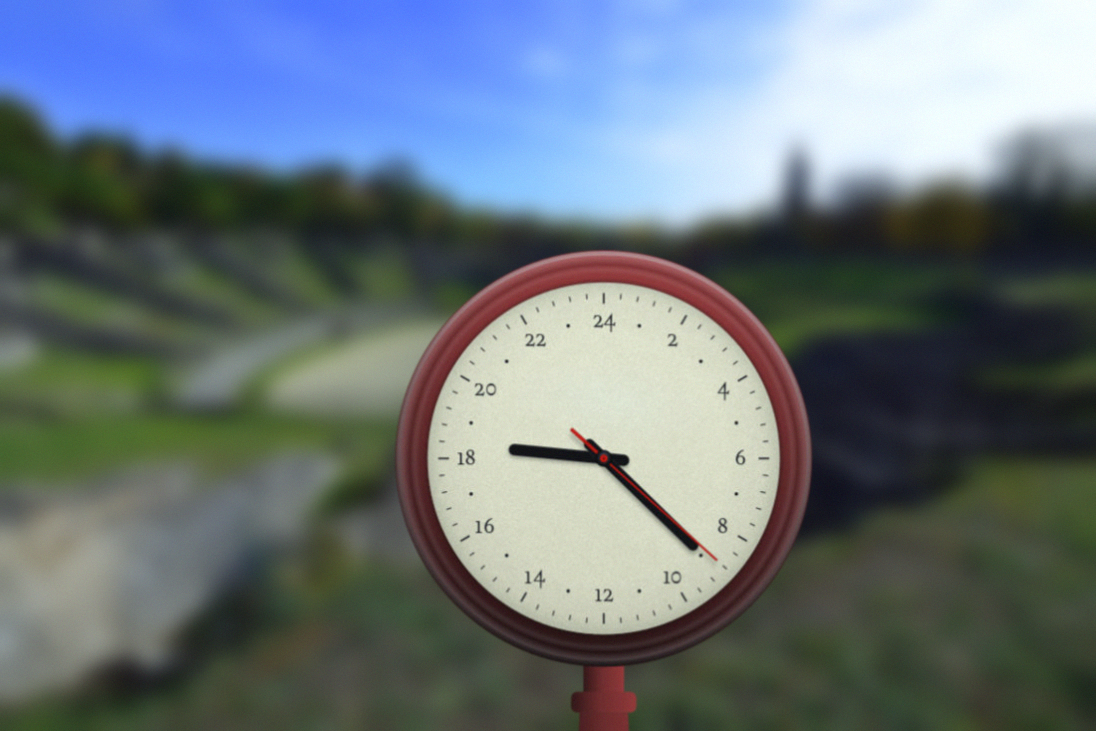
18.22.22
